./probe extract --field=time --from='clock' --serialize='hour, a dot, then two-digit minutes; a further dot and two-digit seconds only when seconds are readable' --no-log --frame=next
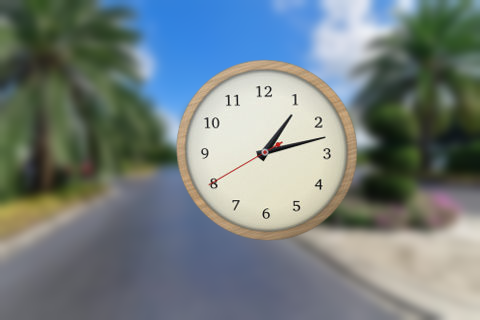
1.12.40
